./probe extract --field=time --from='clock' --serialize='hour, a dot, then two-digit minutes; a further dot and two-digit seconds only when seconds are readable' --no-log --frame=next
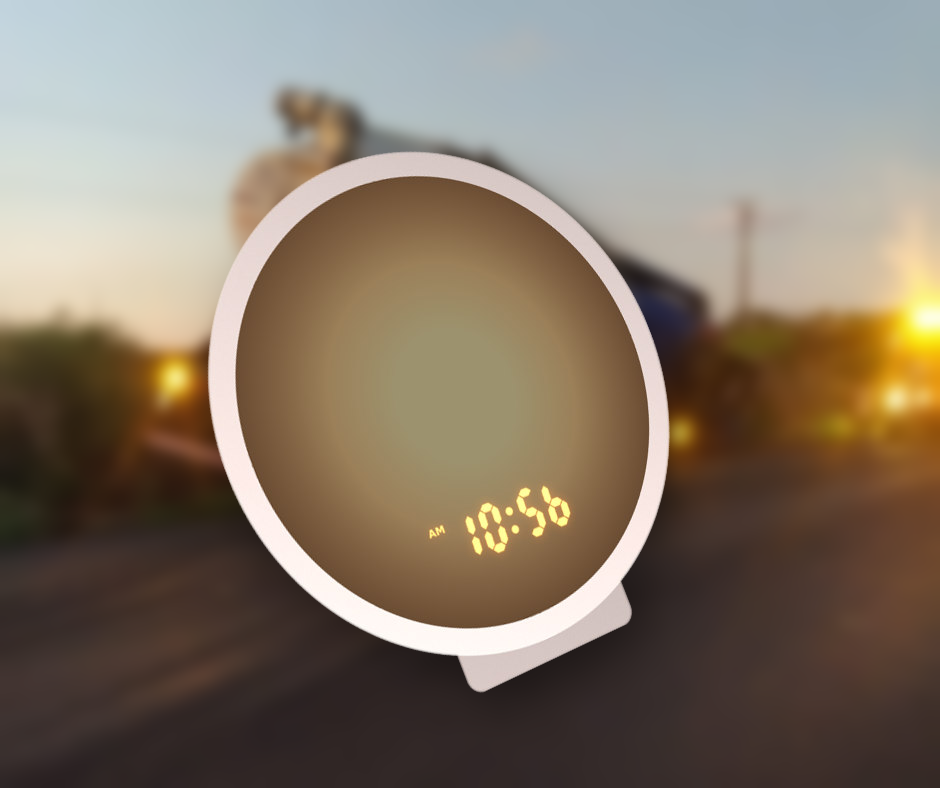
10.56
